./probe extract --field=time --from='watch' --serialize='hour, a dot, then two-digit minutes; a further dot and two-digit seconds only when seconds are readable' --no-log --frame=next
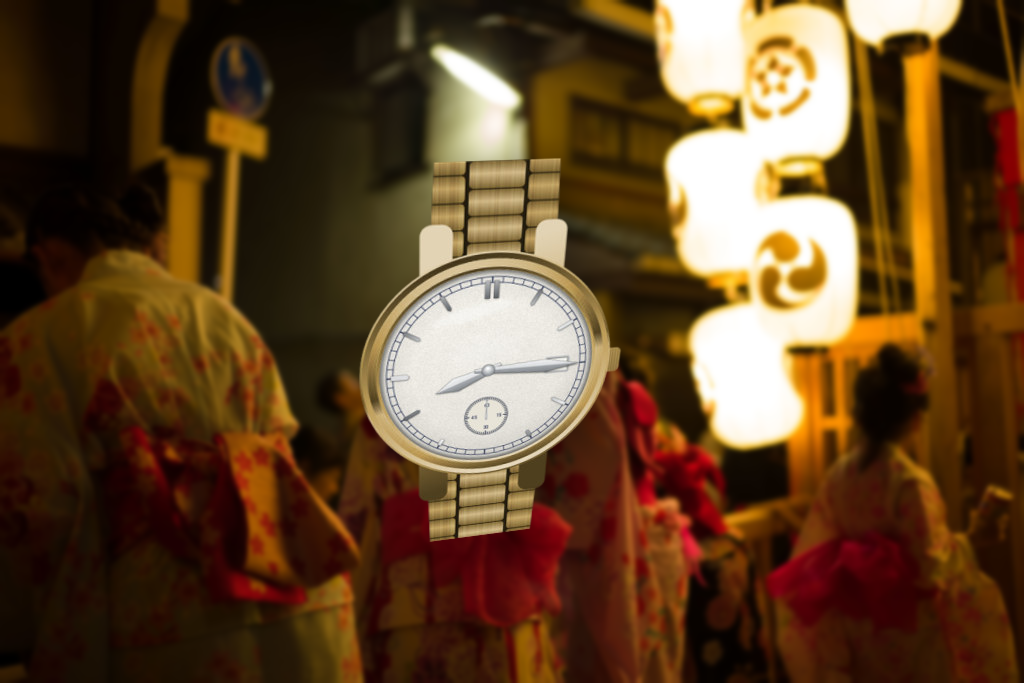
8.15
